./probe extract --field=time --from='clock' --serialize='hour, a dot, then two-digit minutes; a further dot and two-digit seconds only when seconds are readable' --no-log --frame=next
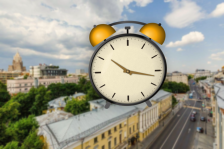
10.17
